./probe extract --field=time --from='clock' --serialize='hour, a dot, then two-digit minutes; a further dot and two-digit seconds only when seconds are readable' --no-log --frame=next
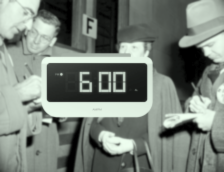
6.00
